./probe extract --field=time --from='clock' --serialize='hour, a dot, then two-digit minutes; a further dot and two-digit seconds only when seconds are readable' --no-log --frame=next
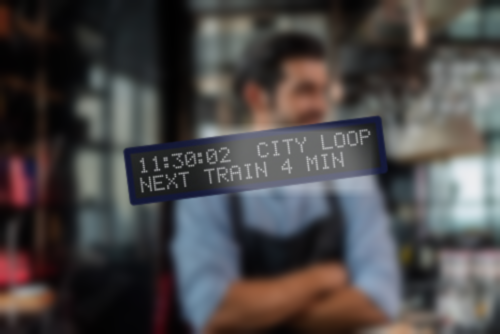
11.30.02
